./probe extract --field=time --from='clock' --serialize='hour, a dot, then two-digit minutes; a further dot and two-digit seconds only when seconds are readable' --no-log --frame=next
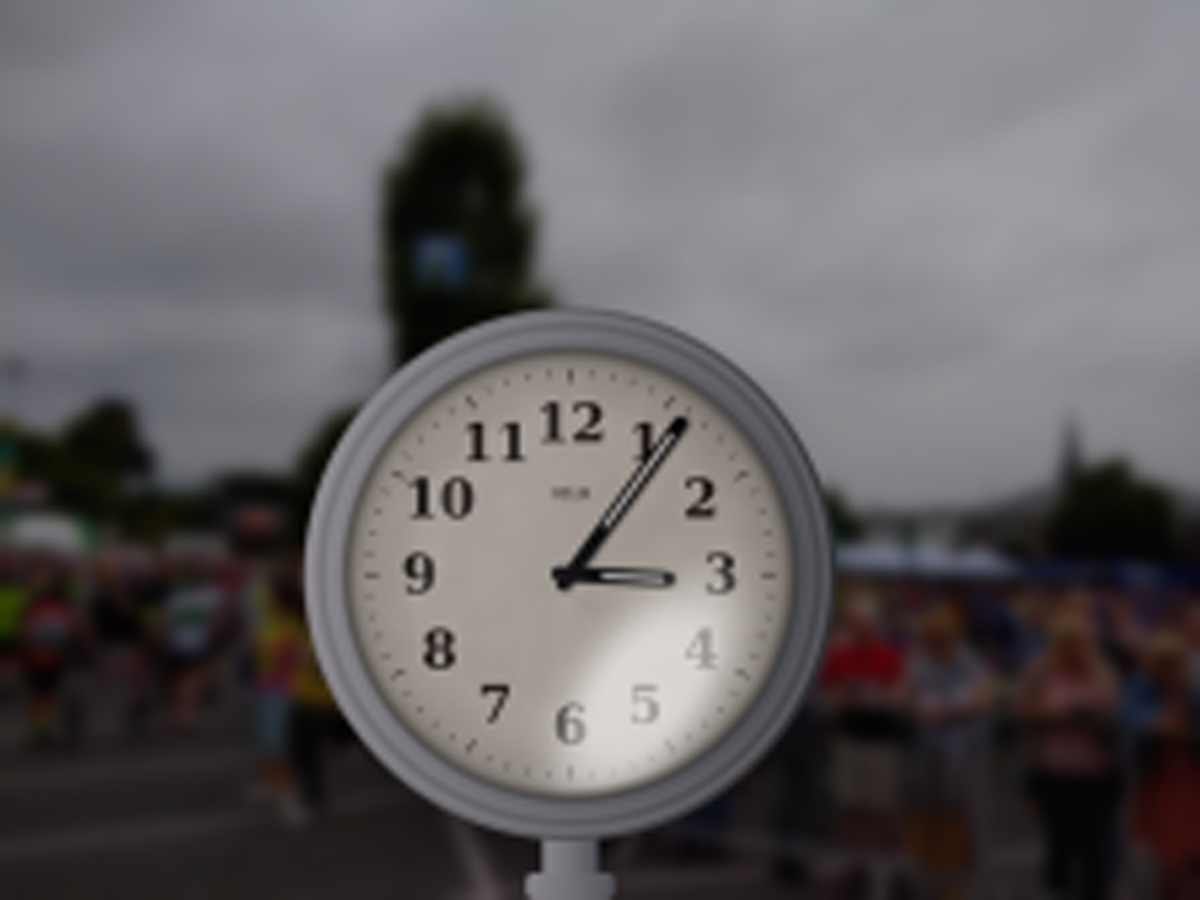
3.06
